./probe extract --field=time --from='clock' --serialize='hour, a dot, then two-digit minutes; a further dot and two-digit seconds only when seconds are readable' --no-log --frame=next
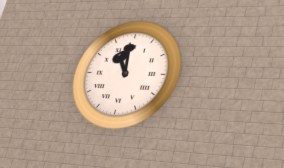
10.59
